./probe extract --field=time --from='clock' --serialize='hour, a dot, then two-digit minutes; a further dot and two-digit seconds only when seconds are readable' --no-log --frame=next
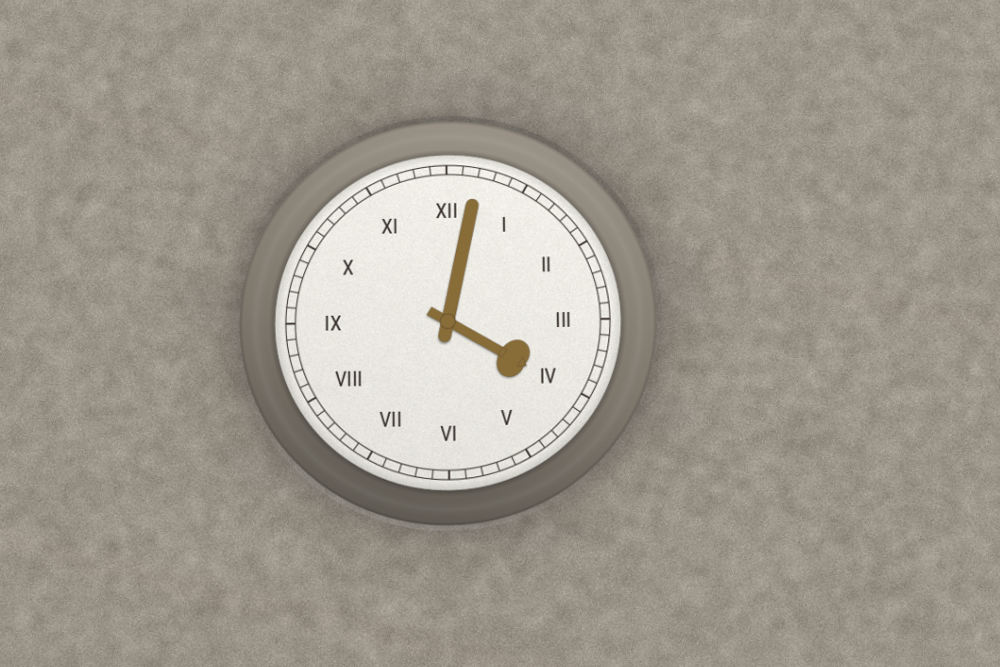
4.02
